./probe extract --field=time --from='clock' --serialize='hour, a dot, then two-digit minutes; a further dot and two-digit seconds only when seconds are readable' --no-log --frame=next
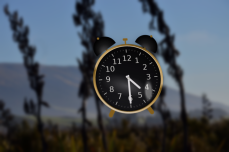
4.30
